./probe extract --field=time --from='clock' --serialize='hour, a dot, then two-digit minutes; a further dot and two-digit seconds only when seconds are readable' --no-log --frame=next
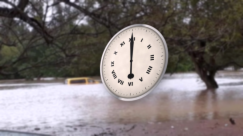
6.00
